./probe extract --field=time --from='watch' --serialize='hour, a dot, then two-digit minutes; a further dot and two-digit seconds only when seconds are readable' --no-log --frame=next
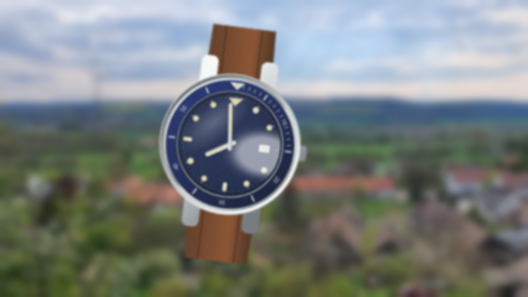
7.59
